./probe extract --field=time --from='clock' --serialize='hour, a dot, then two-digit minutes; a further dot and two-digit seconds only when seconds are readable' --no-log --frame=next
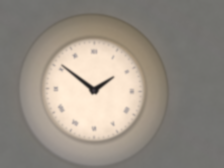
1.51
